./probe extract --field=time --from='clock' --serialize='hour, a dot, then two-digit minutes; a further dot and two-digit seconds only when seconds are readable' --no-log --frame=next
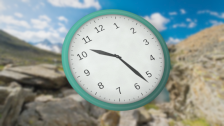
10.27
